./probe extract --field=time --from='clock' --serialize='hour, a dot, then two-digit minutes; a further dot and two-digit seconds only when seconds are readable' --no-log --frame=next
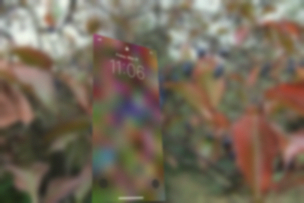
11.06
